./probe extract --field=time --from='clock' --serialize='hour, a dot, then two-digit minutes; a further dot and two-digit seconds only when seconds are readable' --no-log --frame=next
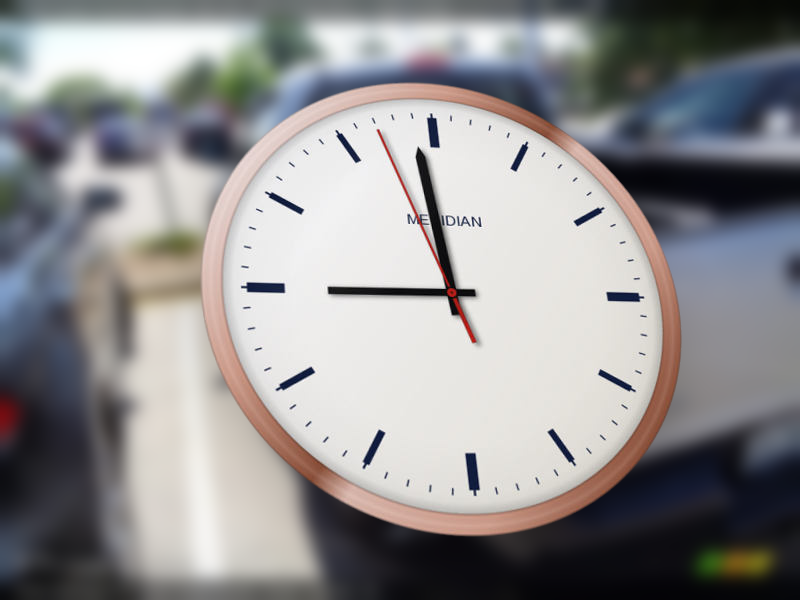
8.58.57
